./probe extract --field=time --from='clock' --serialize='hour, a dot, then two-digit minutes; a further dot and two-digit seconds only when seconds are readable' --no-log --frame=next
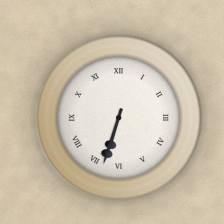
6.33
